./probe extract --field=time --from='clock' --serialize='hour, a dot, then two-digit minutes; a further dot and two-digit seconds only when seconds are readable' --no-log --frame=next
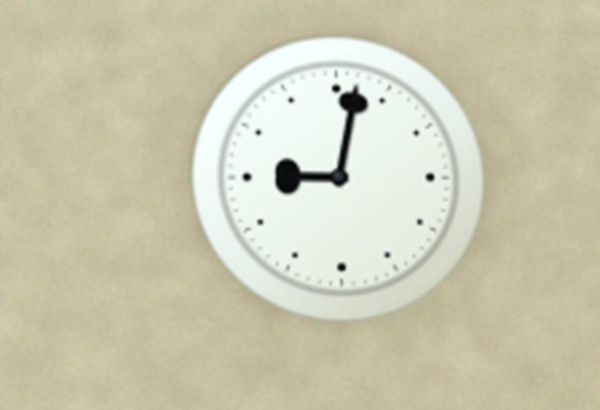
9.02
